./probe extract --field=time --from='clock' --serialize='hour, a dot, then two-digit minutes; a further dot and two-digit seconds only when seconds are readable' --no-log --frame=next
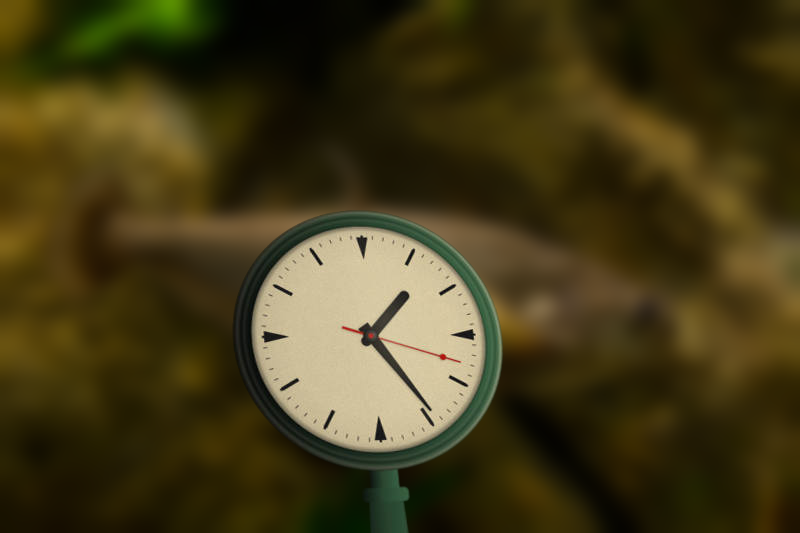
1.24.18
